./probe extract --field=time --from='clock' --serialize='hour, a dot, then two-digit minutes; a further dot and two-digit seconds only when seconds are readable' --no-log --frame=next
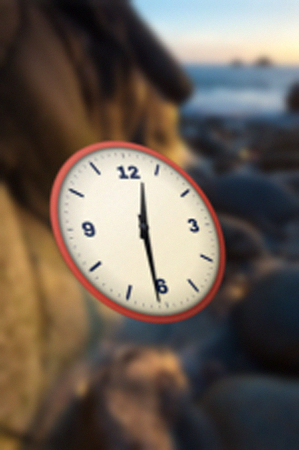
12.31
